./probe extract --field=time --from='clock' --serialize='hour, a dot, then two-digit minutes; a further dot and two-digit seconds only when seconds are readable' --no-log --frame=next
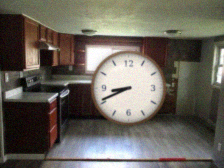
8.41
